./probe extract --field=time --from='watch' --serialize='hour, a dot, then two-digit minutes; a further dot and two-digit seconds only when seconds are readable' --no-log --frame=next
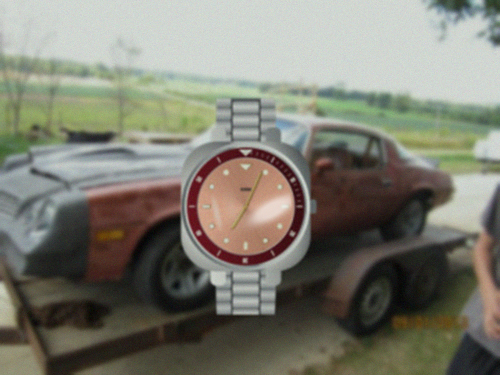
7.04
